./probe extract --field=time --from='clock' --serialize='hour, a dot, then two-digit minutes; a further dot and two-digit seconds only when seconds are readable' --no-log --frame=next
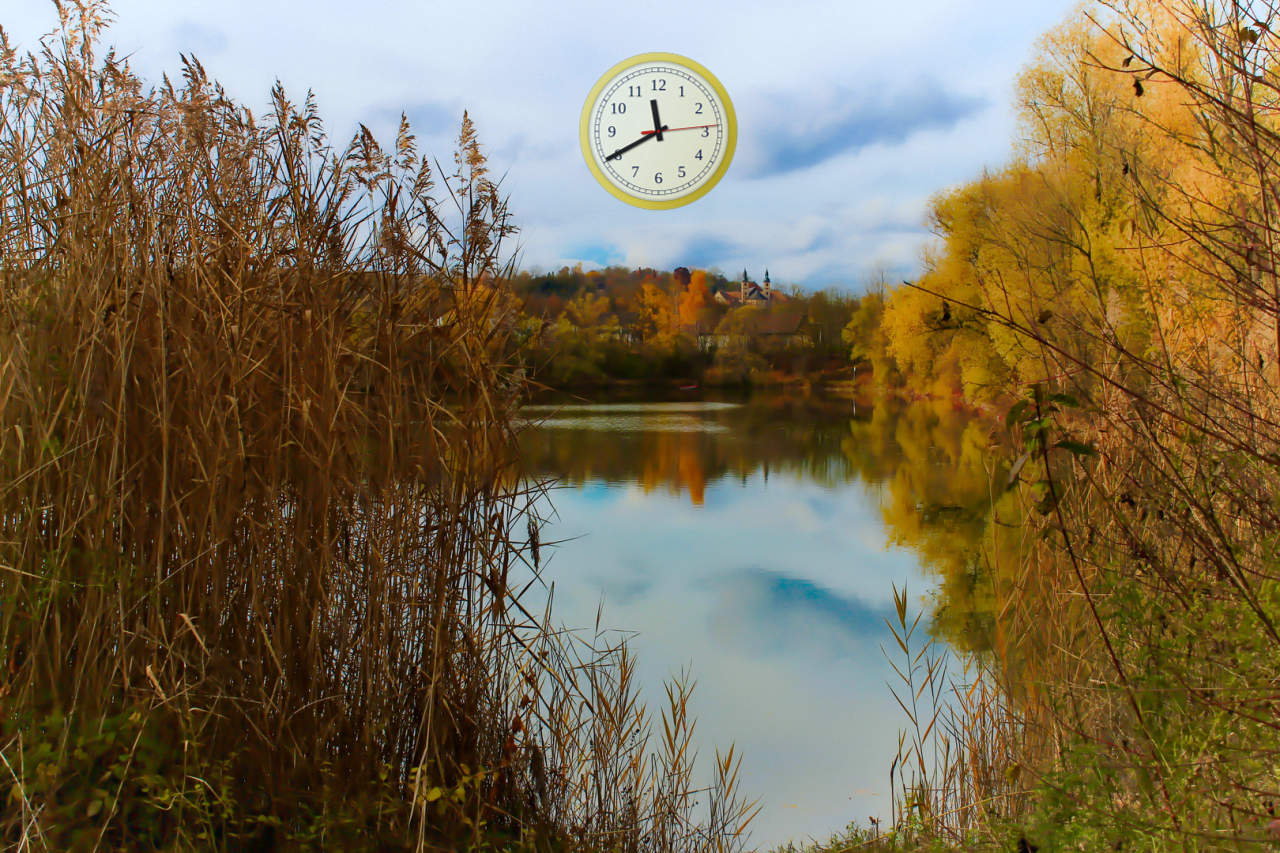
11.40.14
